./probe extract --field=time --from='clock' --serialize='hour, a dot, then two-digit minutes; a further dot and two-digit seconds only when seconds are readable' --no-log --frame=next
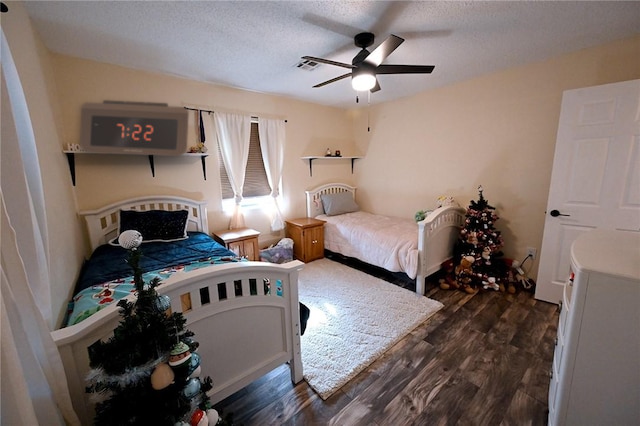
7.22
